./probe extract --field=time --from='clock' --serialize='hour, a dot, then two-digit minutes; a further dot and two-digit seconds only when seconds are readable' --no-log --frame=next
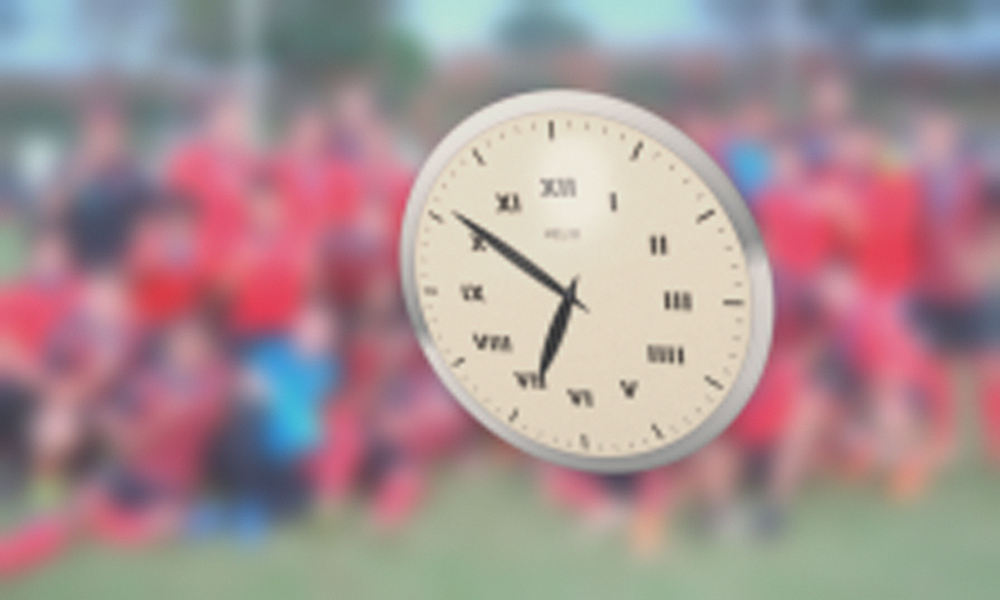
6.51
